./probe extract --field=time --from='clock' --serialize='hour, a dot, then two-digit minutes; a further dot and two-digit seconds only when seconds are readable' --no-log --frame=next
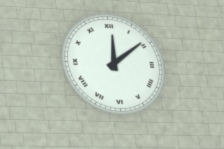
12.09
